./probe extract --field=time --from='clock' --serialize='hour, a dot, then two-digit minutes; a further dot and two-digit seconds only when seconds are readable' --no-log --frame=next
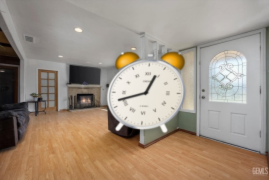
12.42
